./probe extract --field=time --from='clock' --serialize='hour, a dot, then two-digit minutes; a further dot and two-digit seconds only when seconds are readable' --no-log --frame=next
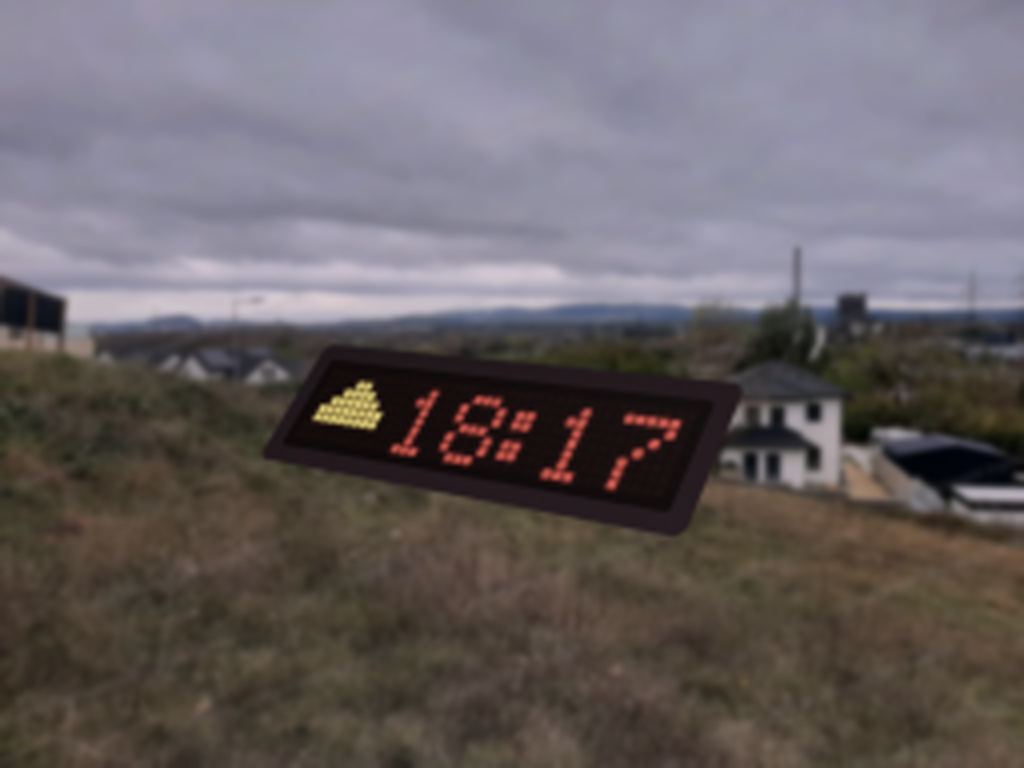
18.17
